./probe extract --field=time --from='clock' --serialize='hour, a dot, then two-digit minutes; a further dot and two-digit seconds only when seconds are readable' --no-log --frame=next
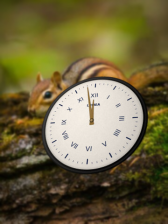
11.58
